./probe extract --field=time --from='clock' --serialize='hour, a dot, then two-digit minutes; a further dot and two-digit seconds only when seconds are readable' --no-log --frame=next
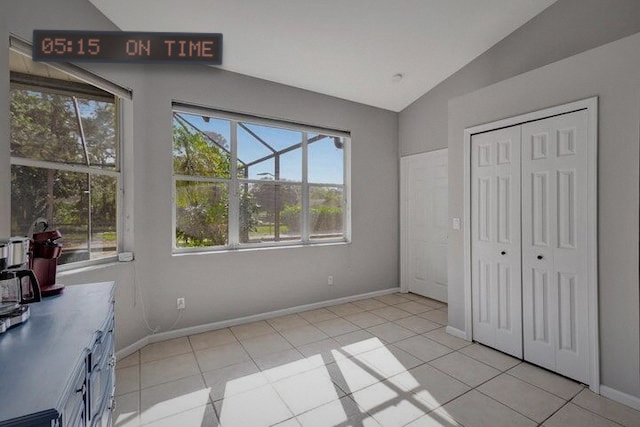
5.15
